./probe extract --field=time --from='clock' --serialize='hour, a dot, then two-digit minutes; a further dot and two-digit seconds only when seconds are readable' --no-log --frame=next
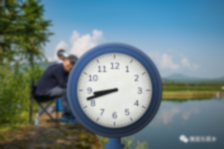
8.42
